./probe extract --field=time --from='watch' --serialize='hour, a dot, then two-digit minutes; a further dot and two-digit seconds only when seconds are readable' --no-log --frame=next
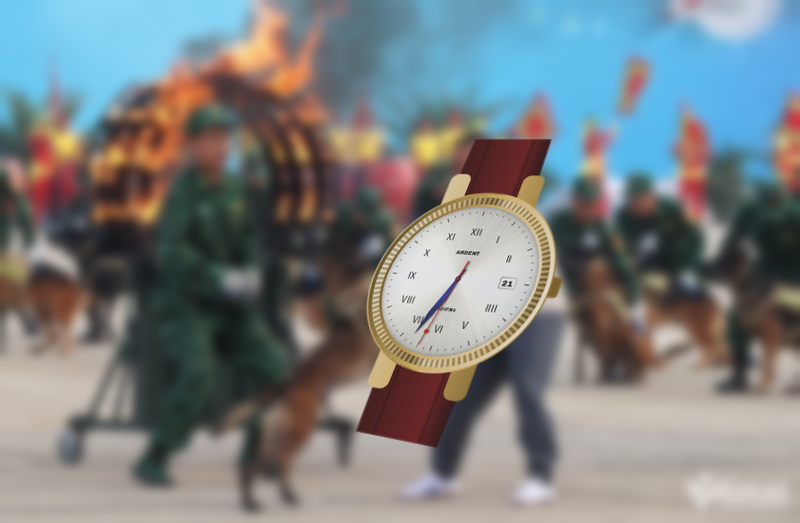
6.33.32
